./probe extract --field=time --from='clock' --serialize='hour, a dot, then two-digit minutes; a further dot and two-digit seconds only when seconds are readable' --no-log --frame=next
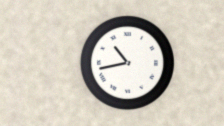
10.43
